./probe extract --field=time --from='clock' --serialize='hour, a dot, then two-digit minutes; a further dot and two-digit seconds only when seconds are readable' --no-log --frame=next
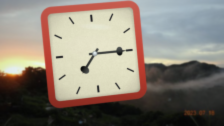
7.15
